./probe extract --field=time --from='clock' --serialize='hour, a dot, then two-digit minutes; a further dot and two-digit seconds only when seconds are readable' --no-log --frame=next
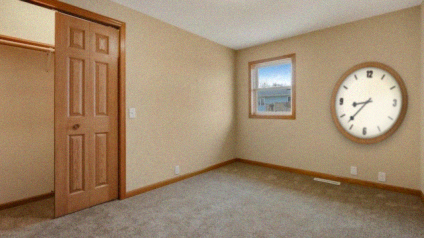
8.37
